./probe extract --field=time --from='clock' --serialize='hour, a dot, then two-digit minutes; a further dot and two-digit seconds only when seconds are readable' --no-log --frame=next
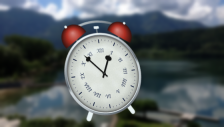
12.53
